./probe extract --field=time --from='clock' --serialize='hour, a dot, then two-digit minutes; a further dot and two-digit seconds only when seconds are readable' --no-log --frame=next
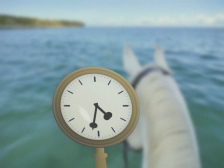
4.32
